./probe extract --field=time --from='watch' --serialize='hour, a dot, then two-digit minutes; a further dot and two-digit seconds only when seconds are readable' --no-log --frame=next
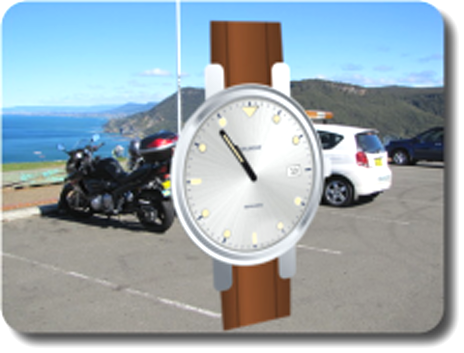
10.54
